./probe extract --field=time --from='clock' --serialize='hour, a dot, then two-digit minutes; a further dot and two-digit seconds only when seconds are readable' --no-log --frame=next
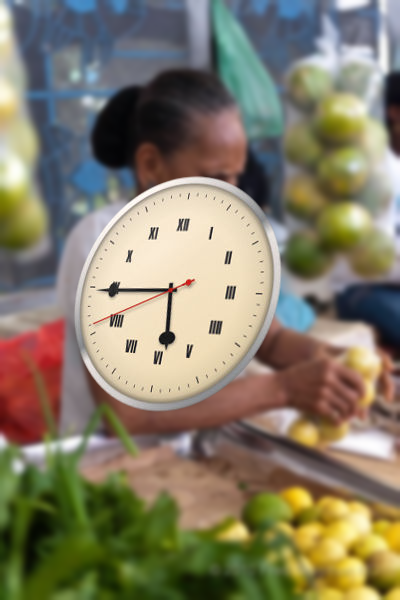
5.44.41
